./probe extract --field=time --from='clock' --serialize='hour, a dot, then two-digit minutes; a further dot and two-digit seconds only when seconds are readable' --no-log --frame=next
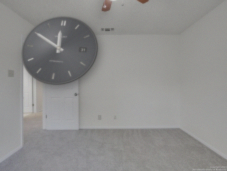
11.50
